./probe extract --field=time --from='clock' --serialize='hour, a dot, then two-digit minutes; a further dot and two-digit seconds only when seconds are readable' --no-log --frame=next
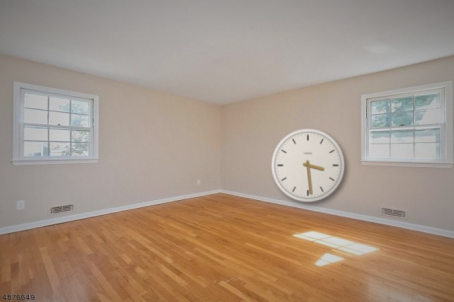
3.29
